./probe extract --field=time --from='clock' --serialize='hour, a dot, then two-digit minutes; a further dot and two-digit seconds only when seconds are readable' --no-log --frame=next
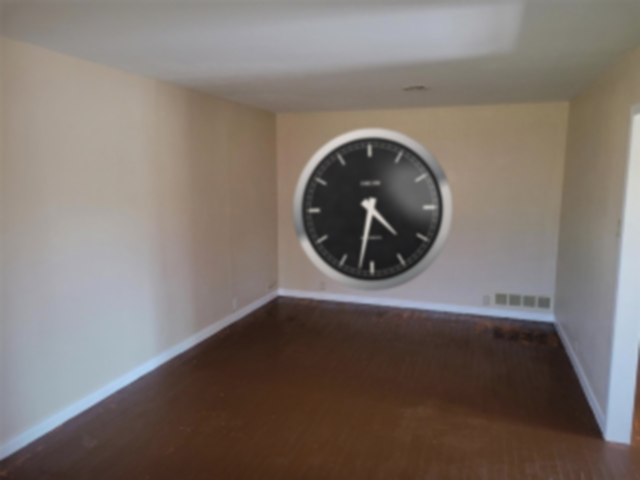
4.32
